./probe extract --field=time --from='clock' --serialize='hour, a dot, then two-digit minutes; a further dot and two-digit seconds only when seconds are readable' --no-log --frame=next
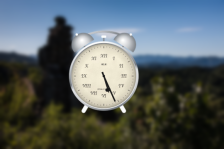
5.26
